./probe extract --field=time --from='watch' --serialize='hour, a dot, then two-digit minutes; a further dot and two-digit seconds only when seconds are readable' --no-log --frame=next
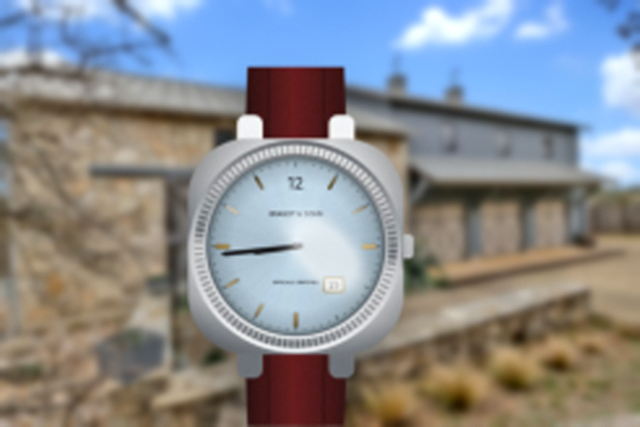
8.44
